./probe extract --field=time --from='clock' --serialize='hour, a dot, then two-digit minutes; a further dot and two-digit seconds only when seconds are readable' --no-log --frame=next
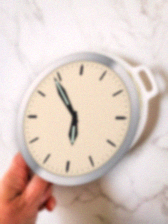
5.54
